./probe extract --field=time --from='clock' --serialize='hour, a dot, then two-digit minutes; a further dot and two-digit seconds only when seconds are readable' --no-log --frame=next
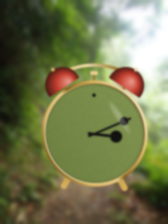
3.11
